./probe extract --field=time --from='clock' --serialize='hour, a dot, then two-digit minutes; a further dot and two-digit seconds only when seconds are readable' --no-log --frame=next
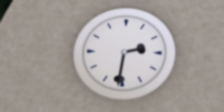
2.31
